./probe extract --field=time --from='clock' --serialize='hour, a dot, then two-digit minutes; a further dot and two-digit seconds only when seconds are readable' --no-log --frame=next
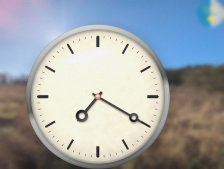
7.20
